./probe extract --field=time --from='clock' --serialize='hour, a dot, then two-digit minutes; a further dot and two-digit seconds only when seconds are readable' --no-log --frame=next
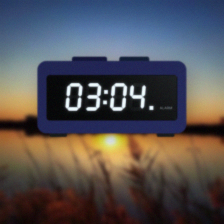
3.04
